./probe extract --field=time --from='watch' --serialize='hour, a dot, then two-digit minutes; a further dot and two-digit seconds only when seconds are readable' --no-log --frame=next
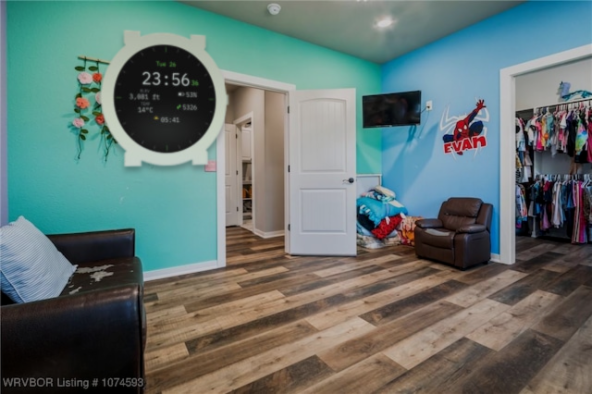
23.56
